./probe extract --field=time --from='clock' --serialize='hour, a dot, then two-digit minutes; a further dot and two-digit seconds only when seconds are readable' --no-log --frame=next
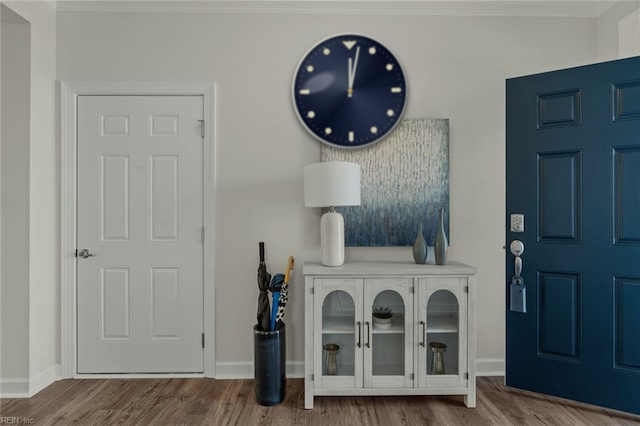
12.02
